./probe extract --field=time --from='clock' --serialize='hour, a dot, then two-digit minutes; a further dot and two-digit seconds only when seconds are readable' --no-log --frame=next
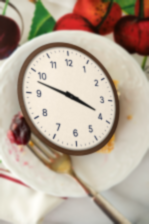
3.48
